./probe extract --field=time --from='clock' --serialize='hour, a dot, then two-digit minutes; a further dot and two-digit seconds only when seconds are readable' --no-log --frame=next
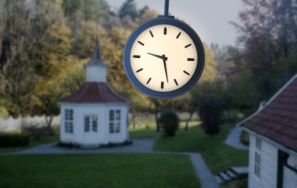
9.28
